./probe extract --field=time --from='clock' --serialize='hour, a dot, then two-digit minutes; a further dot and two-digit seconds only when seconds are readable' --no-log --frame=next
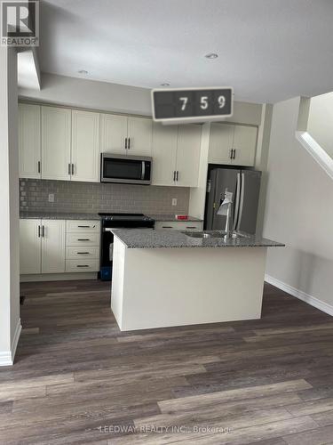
7.59
